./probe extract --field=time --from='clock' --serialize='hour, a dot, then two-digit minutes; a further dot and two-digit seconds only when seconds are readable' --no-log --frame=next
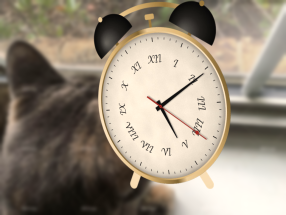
5.10.21
